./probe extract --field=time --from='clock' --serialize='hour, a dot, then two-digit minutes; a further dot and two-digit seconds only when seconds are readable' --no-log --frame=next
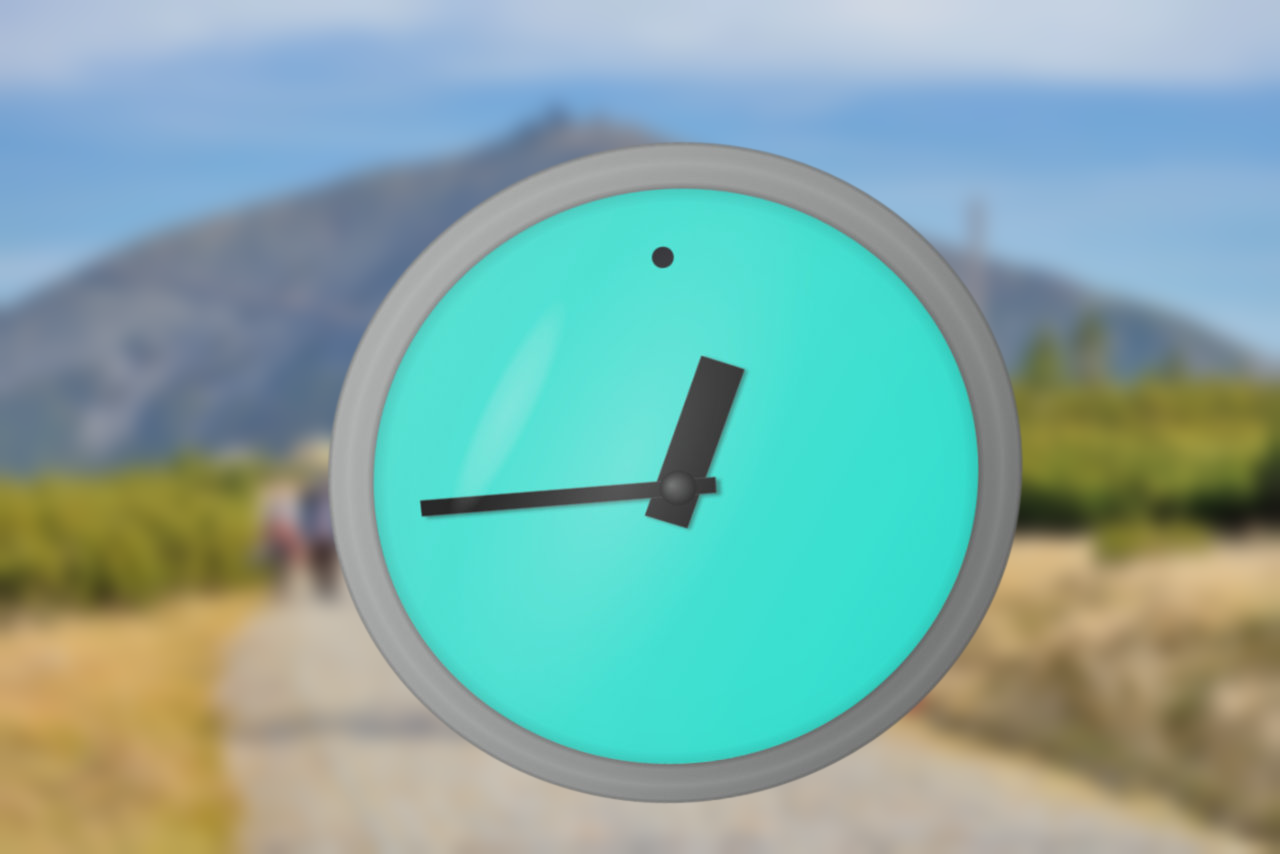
12.45
